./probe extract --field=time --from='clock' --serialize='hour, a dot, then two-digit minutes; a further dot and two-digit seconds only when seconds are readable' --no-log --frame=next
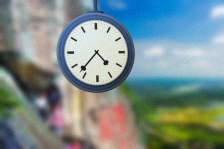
4.37
